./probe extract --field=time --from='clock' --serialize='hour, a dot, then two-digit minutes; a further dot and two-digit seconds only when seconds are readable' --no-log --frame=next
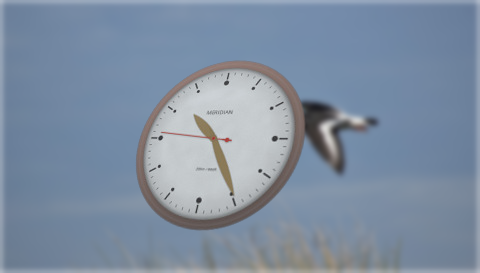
10.24.46
